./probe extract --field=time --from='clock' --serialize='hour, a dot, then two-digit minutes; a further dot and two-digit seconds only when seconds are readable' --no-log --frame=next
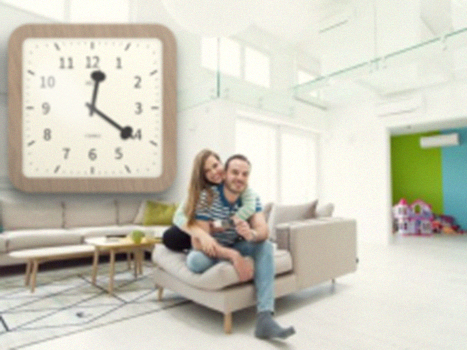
12.21
